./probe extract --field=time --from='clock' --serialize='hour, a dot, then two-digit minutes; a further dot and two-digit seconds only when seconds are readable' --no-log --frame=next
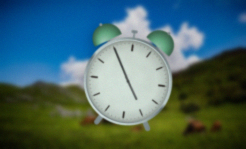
4.55
